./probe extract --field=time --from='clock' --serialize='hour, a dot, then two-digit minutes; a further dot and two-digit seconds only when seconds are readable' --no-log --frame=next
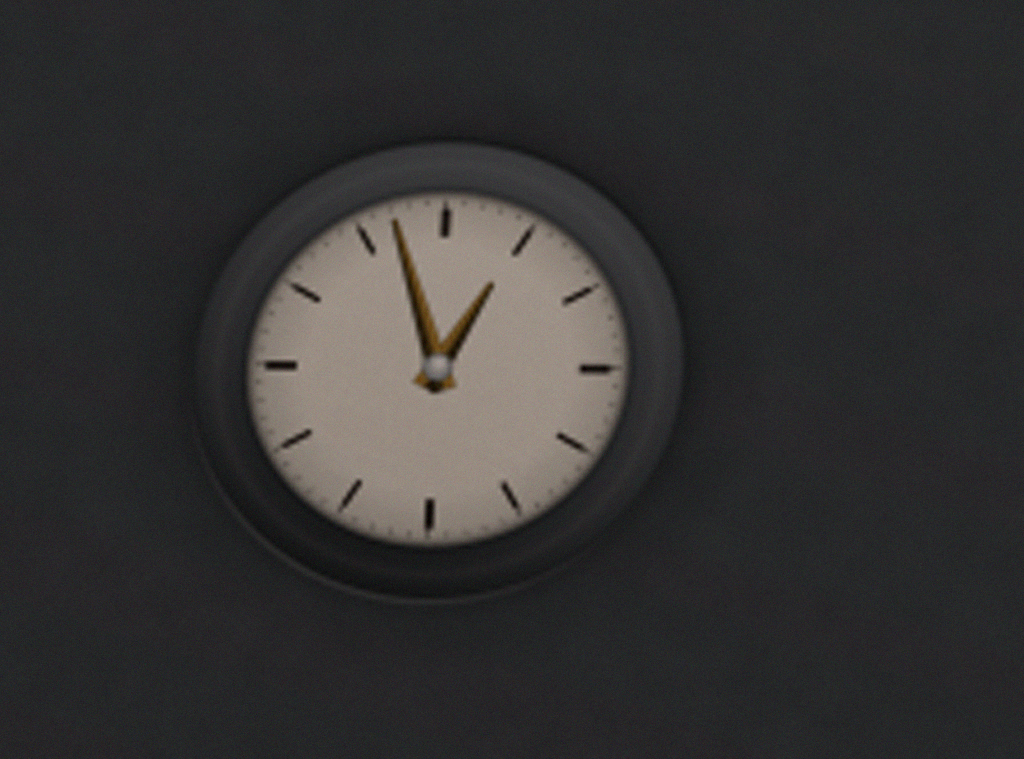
12.57
